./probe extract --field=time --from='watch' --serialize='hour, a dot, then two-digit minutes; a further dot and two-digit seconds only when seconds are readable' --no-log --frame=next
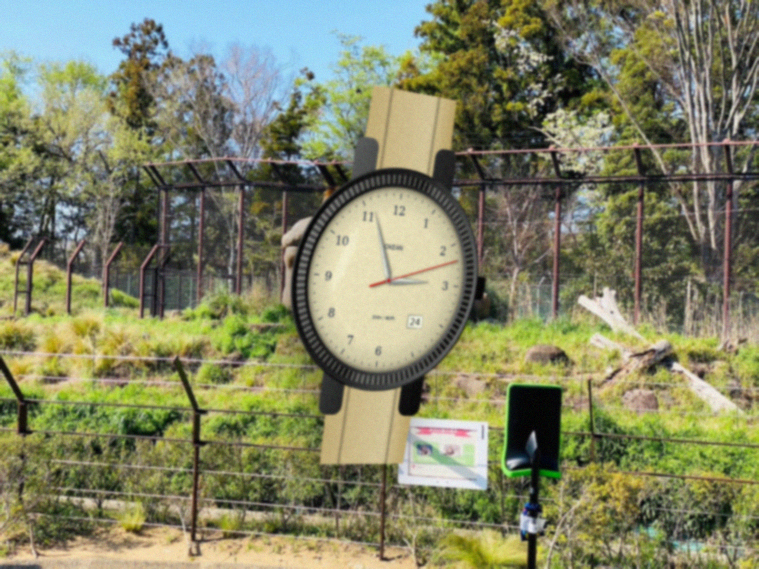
2.56.12
